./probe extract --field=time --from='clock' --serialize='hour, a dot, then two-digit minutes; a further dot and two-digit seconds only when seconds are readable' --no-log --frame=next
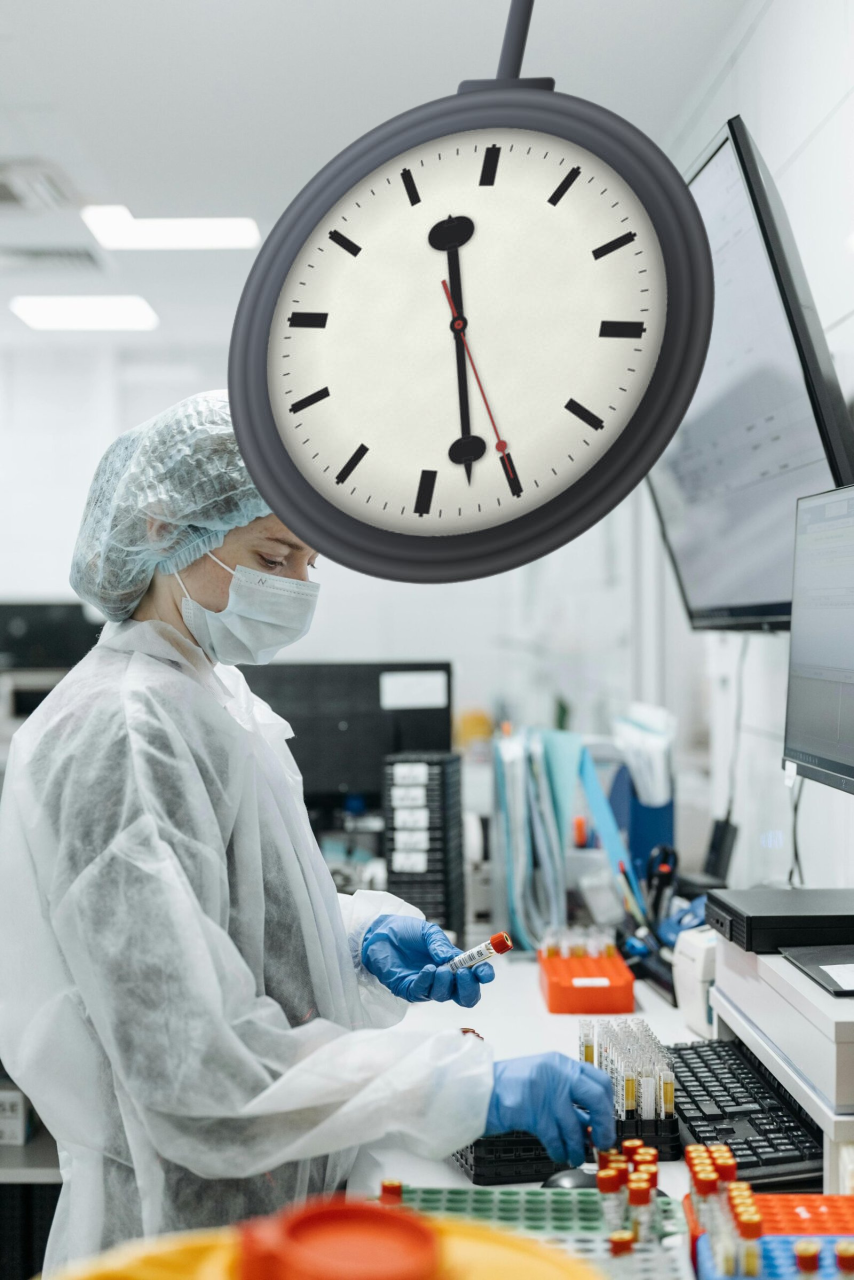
11.27.25
